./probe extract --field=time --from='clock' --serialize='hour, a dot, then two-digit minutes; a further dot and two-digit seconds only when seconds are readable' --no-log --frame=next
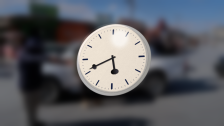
5.41
